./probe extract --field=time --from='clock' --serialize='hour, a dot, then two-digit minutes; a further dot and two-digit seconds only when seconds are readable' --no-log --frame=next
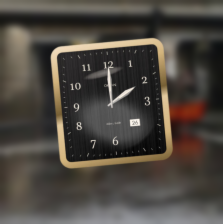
2.00
